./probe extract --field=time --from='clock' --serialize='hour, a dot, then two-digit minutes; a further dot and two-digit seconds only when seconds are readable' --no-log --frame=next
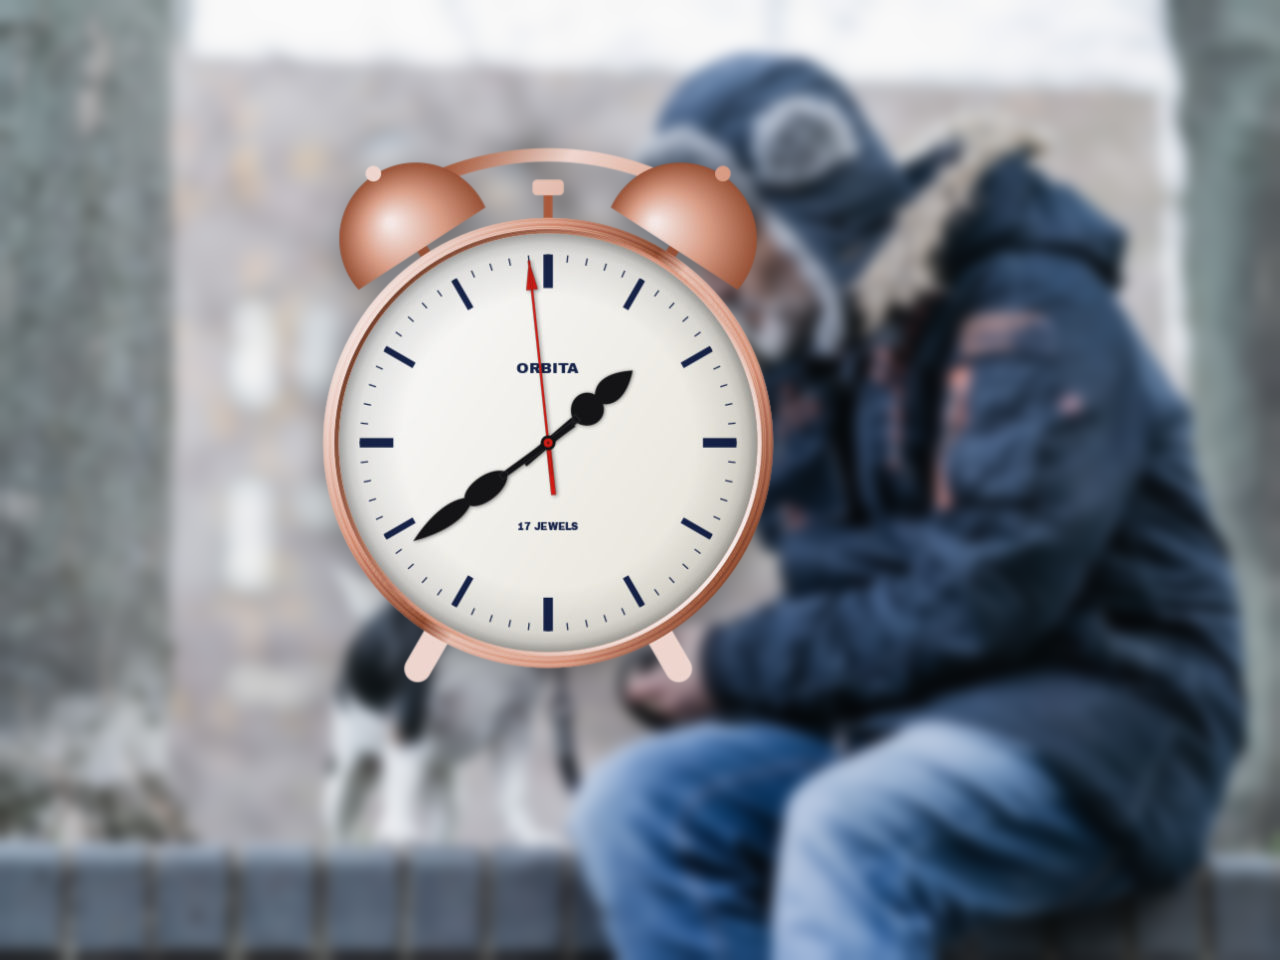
1.38.59
